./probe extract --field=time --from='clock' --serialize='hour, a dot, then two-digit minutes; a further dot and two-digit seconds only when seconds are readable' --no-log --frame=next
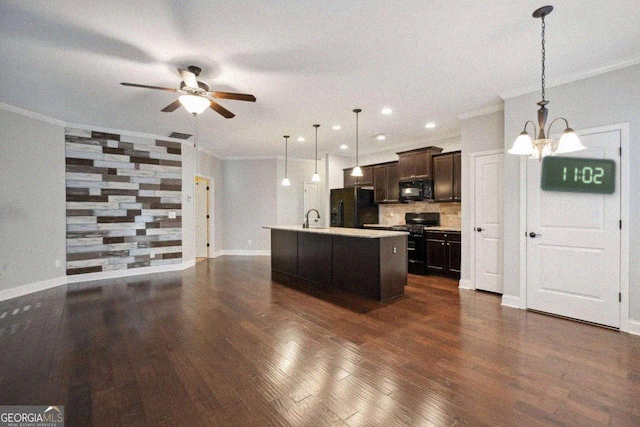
11.02
